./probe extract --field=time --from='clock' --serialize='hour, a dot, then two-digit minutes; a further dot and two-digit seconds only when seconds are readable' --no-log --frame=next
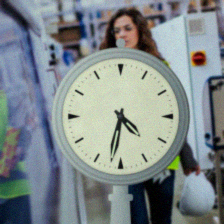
4.32
